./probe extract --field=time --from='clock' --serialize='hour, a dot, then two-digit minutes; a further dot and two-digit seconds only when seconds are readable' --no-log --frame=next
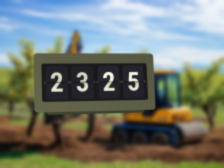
23.25
